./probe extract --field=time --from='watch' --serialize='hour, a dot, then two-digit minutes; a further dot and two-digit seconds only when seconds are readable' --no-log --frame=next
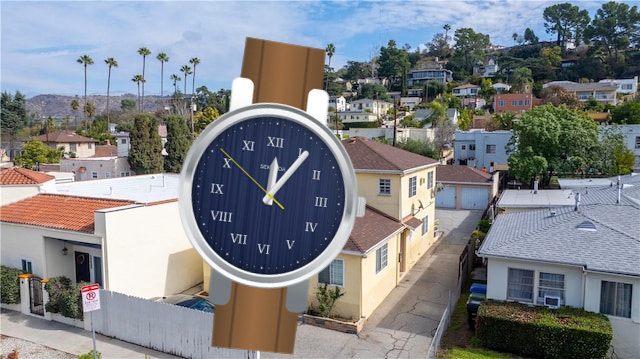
12.05.51
